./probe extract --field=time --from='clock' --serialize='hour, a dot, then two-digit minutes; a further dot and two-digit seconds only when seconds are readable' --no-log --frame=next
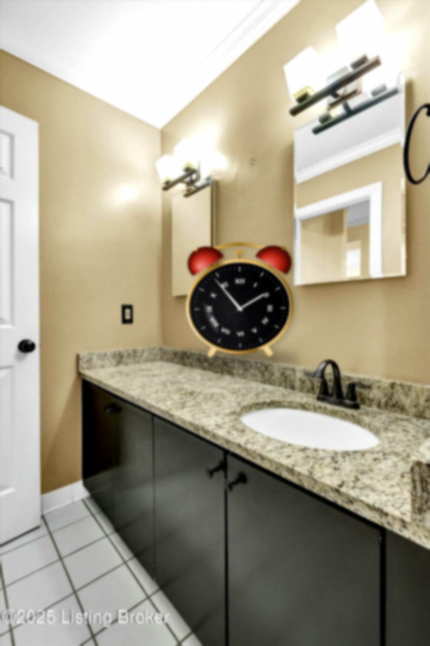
1.54
